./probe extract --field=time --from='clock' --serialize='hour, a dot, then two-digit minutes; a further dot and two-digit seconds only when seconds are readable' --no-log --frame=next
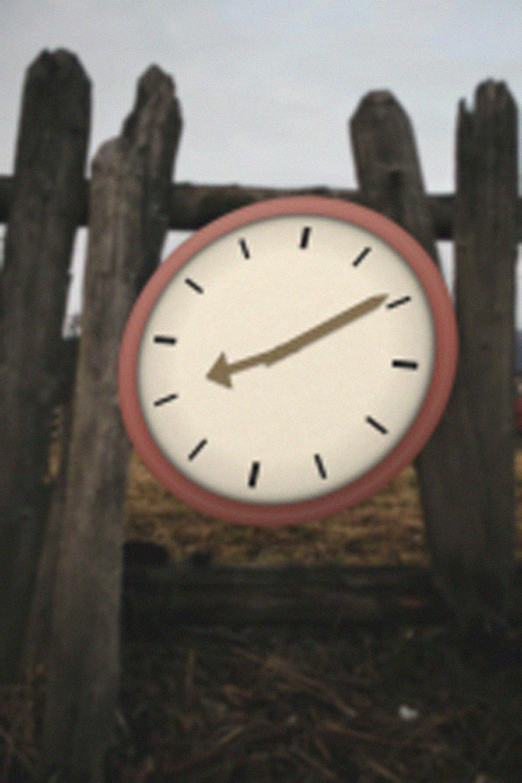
8.09
